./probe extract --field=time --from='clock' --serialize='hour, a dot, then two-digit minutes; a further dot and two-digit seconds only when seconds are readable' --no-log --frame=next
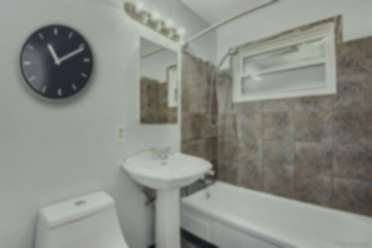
11.11
